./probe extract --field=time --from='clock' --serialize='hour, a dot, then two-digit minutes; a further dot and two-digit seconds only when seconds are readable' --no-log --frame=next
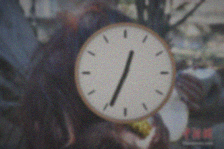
12.34
